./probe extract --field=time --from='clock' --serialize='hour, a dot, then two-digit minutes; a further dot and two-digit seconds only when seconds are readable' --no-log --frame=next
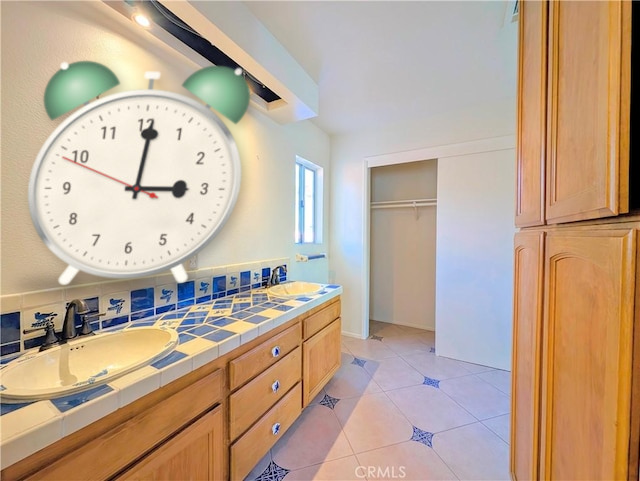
3.00.49
